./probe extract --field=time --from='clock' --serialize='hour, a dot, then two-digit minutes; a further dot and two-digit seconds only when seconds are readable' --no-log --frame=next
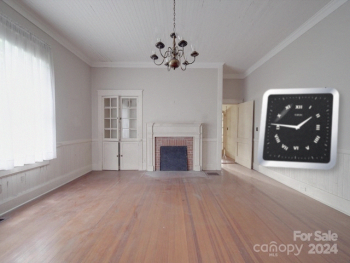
1.46
